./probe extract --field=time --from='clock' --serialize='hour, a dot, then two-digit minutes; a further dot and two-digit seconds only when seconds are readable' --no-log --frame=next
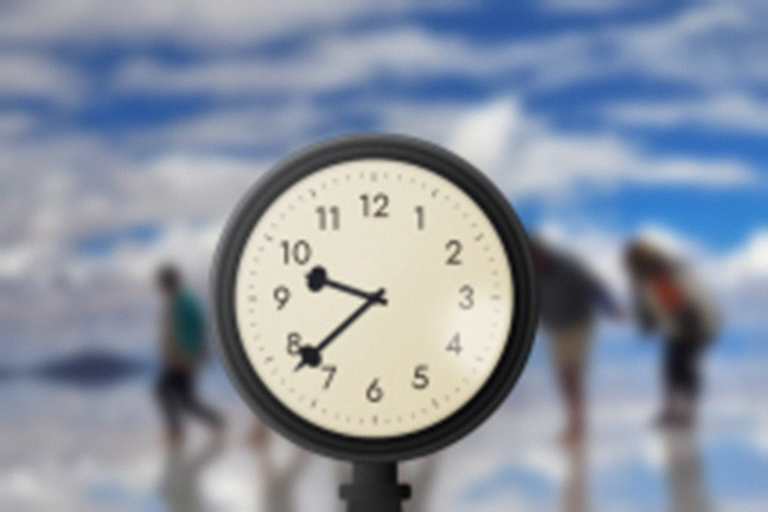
9.38
